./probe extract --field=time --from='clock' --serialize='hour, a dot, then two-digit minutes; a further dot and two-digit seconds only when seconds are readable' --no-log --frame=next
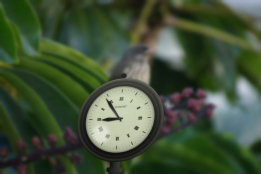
8.54
